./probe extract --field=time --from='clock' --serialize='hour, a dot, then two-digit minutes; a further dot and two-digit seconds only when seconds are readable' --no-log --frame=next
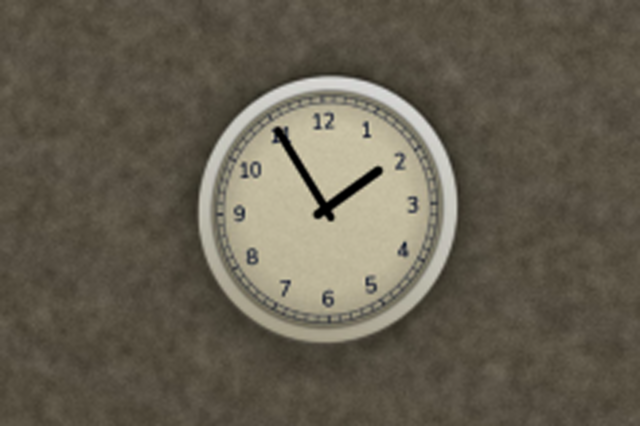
1.55
